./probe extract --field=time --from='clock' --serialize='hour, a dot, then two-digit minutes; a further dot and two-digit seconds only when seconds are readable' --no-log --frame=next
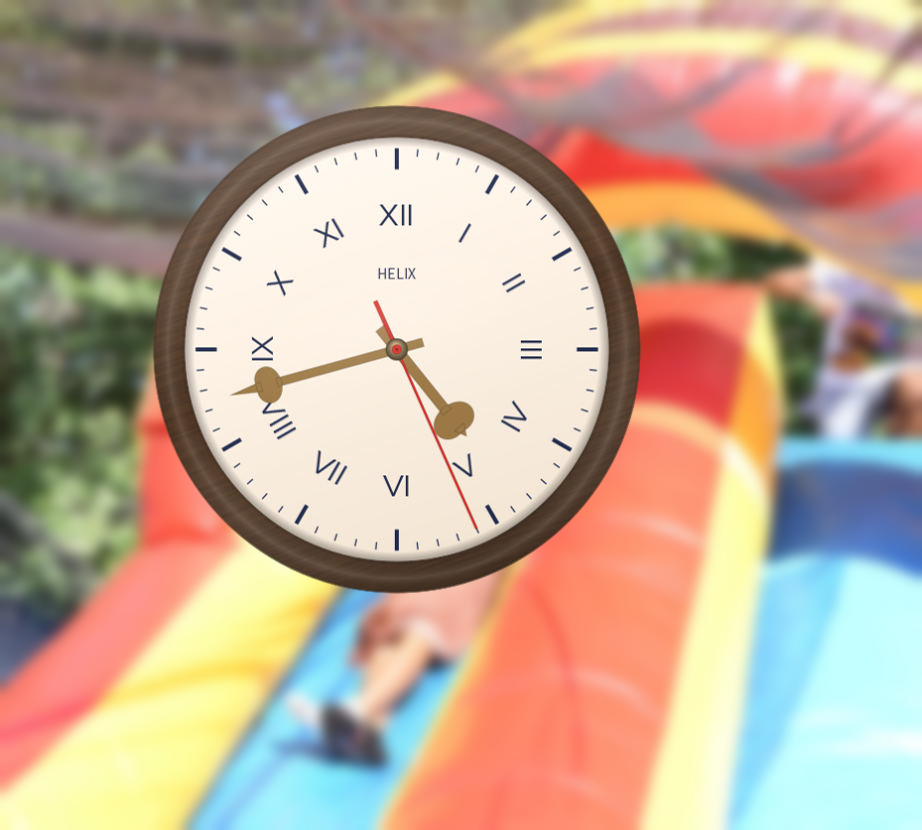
4.42.26
